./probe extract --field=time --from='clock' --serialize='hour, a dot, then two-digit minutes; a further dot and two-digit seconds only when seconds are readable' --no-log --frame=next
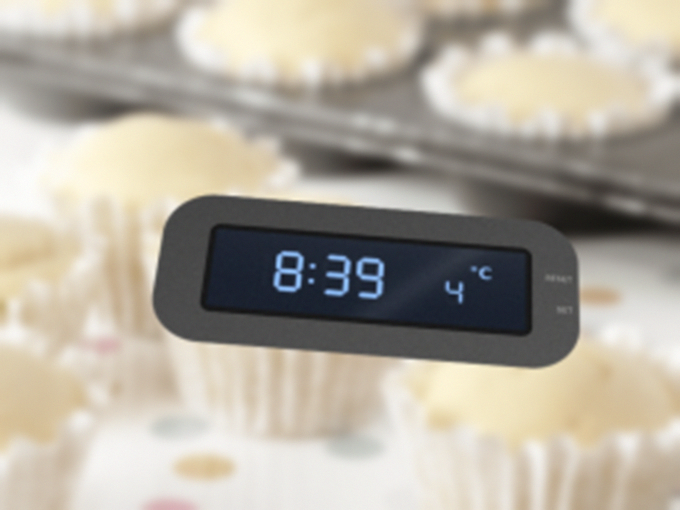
8.39
